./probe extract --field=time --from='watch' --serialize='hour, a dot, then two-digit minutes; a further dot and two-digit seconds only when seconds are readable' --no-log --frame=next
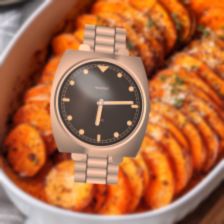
6.14
